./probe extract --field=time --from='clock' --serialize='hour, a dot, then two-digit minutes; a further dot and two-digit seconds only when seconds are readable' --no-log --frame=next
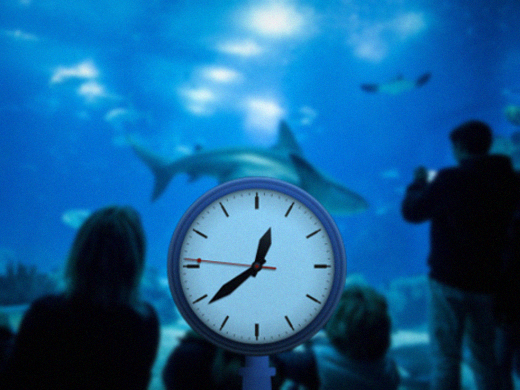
12.38.46
